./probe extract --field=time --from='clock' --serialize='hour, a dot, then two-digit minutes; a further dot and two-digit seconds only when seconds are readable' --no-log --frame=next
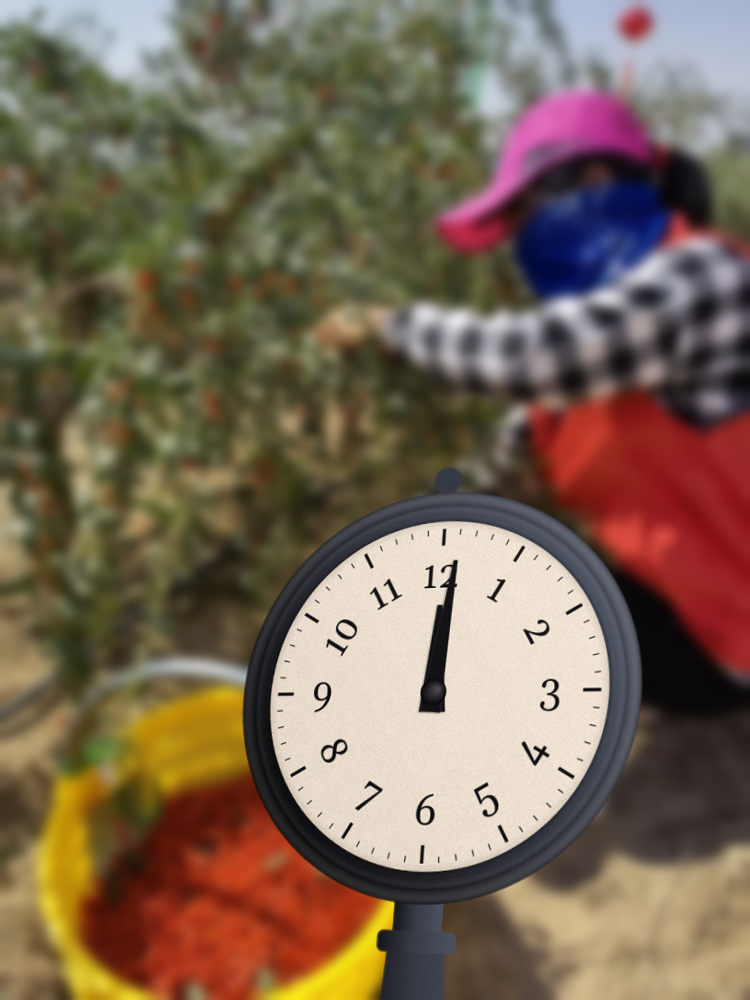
12.01
